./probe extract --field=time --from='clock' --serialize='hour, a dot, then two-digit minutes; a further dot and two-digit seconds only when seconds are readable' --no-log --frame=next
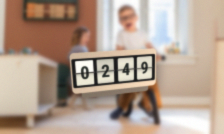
2.49
